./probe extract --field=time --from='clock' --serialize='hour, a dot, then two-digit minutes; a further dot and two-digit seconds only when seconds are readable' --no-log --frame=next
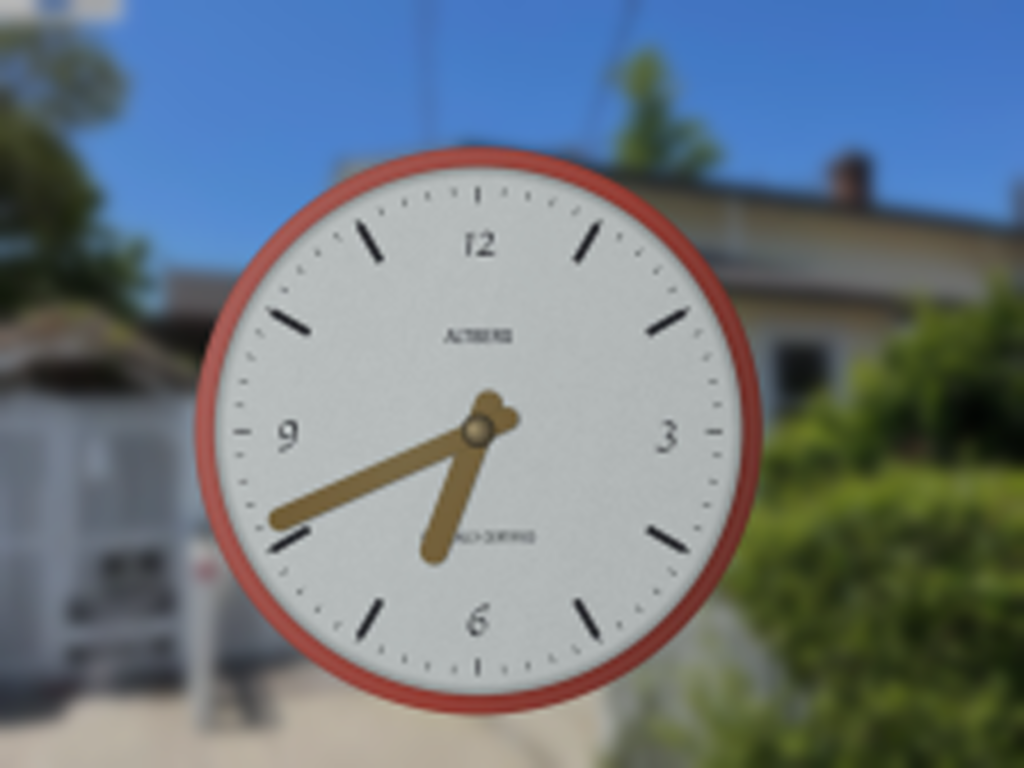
6.41
